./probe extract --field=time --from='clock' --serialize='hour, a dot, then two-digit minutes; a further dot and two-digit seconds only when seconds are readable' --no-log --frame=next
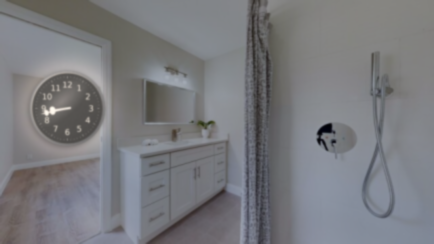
8.43
